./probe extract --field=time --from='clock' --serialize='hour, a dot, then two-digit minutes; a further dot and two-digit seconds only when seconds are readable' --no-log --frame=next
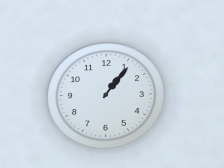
1.06
